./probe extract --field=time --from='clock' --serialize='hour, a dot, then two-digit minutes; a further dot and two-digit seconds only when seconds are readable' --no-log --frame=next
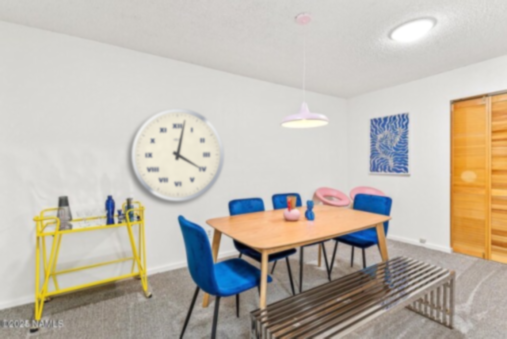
4.02
